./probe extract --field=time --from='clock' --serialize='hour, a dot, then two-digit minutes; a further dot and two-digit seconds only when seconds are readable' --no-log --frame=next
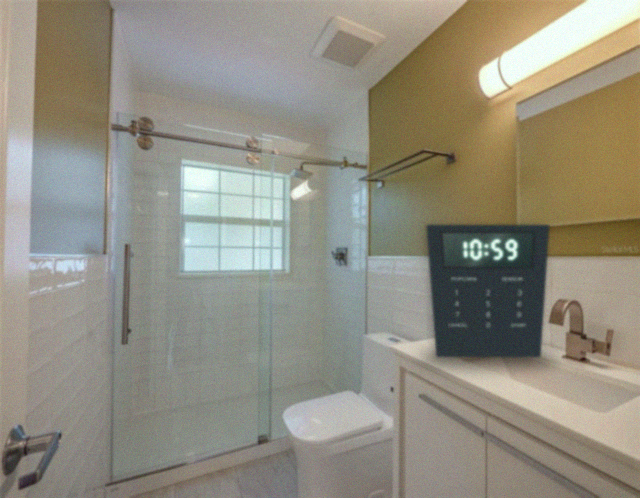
10.59
